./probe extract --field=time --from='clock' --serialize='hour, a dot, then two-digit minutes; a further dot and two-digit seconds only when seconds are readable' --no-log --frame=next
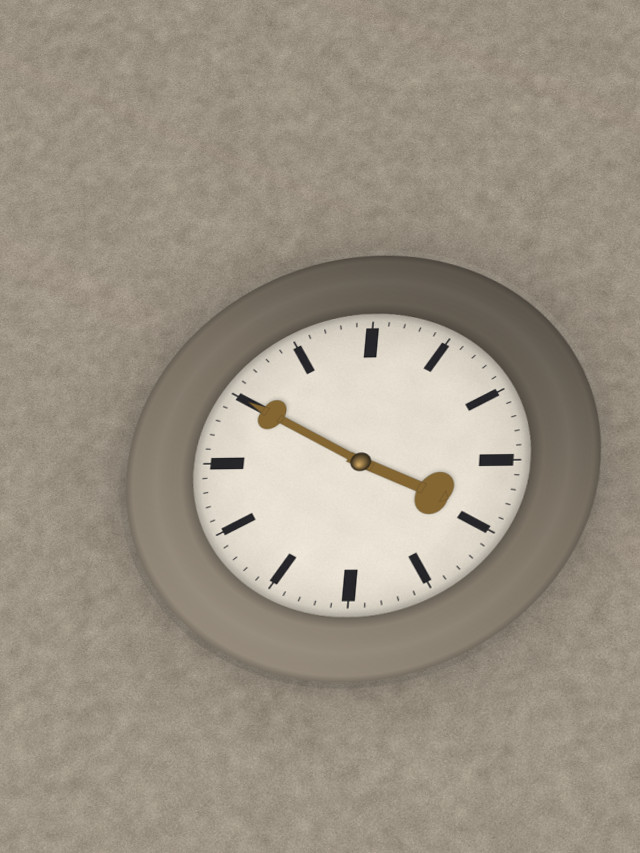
3.50
